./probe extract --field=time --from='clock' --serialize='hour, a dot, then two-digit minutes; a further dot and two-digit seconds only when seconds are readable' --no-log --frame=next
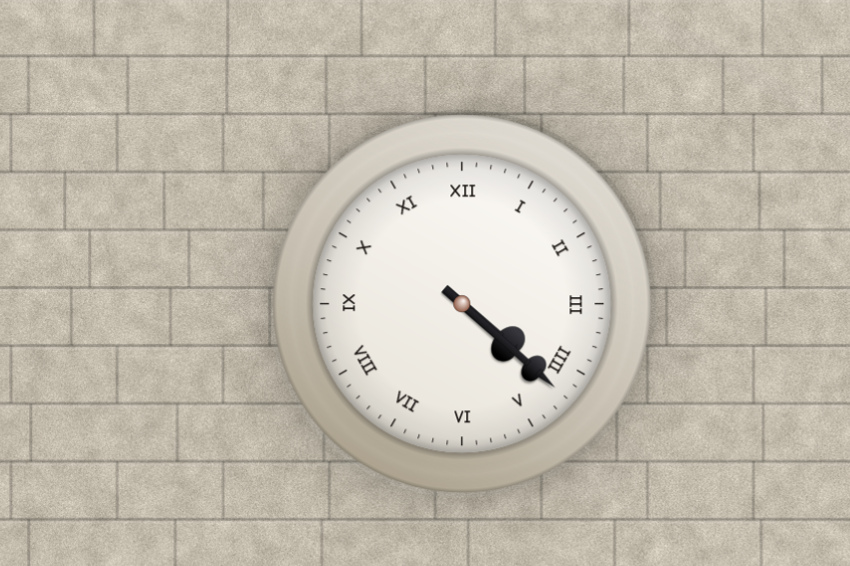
4.22
